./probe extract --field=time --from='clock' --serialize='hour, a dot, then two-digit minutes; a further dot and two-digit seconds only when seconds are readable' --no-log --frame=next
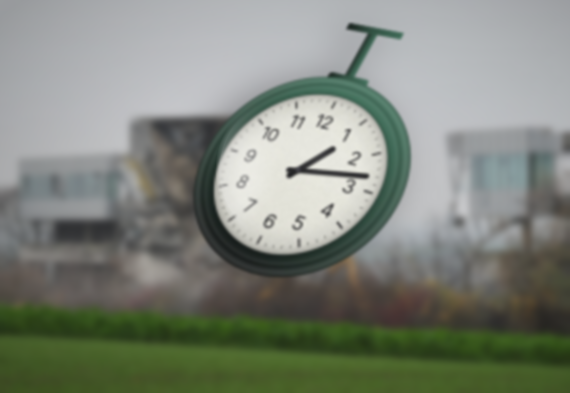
1.13
